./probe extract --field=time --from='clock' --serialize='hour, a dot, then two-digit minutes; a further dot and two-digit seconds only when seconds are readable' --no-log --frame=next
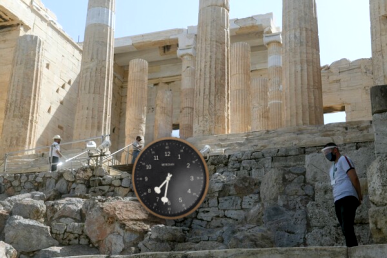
7.32
